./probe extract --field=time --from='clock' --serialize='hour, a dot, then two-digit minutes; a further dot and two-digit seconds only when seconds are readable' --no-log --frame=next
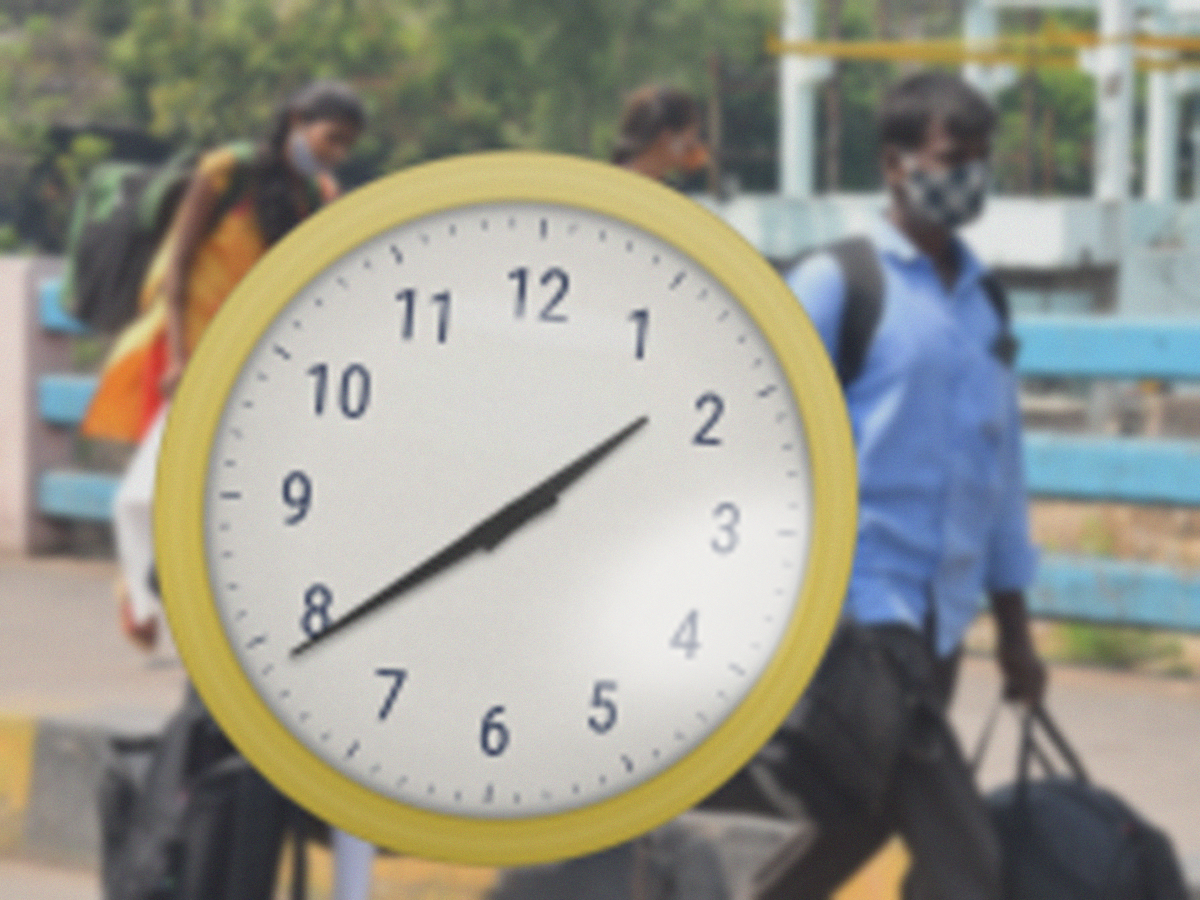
1.39
